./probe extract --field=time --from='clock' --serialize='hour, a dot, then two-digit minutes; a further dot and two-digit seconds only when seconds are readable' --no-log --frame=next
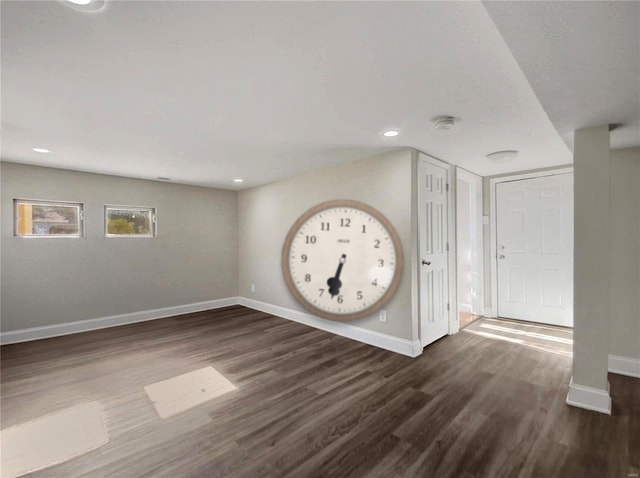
6.32
